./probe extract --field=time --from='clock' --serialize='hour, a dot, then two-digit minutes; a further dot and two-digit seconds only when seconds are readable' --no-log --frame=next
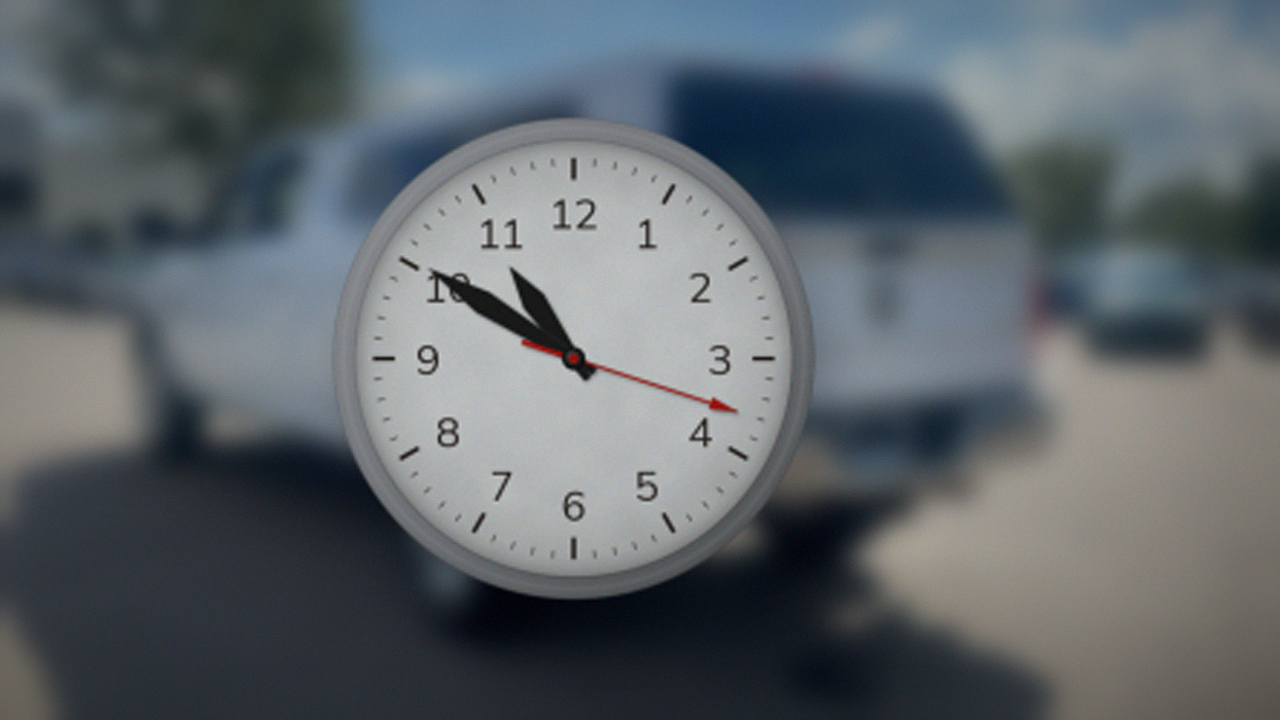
10.50.18
